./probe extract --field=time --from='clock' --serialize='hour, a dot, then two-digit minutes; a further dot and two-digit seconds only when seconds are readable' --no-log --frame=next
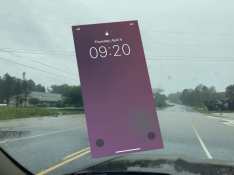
9.20
